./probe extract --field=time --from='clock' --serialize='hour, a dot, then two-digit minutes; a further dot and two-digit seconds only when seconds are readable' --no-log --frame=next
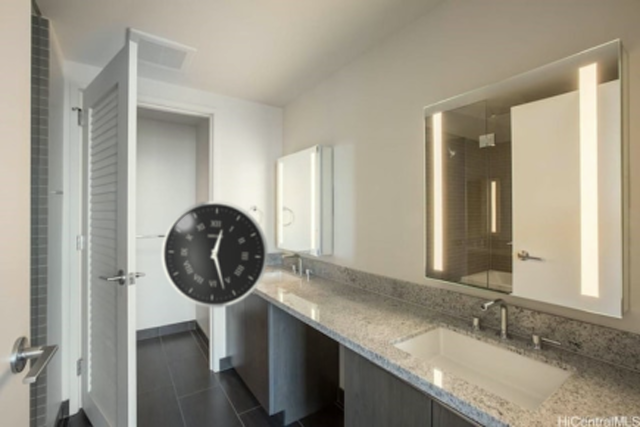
12.27
